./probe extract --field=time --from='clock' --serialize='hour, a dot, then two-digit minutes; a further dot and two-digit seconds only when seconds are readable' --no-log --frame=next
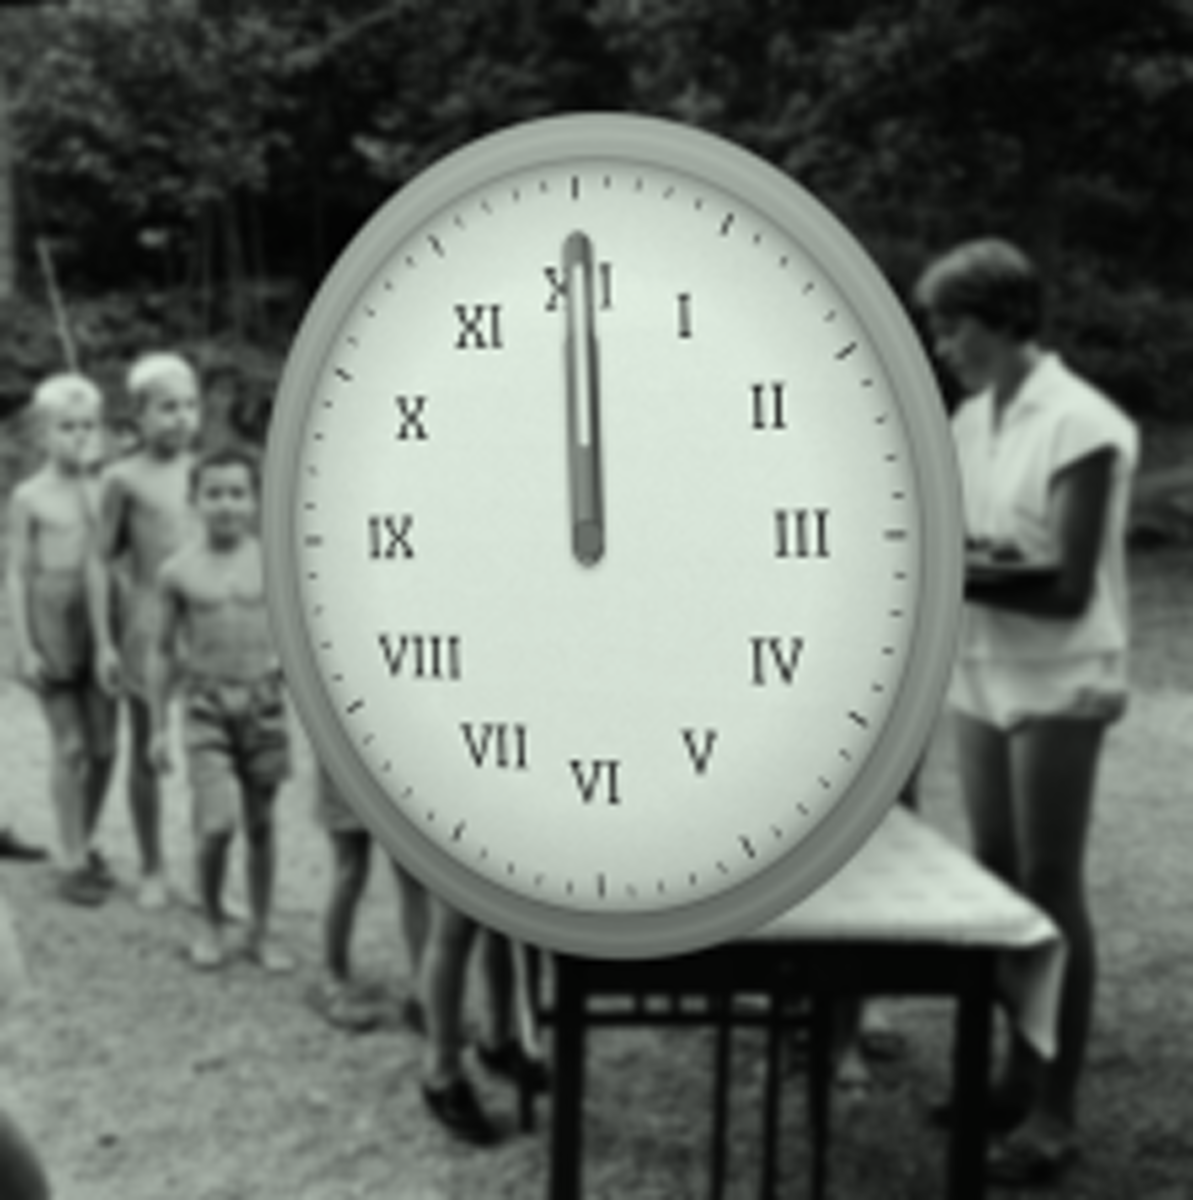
12.00
